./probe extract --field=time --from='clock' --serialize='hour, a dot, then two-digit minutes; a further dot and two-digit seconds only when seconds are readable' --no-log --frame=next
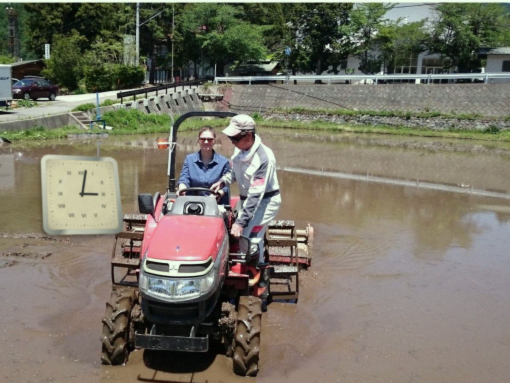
3.02
